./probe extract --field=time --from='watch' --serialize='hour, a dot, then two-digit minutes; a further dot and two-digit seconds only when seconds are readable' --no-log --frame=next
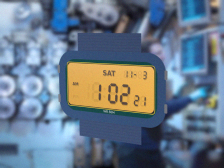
1.02.21
